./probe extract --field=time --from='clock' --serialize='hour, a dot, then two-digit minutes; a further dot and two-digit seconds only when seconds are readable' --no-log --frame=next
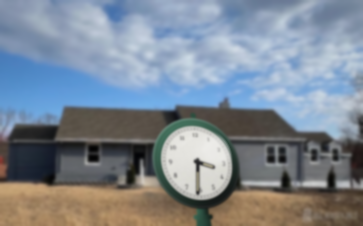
3.31
